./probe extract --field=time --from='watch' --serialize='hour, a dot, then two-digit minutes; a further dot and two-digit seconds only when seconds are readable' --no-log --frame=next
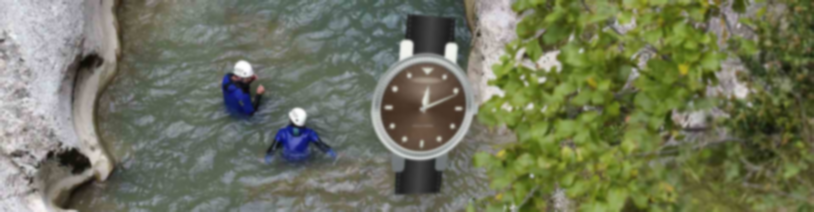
12.11
